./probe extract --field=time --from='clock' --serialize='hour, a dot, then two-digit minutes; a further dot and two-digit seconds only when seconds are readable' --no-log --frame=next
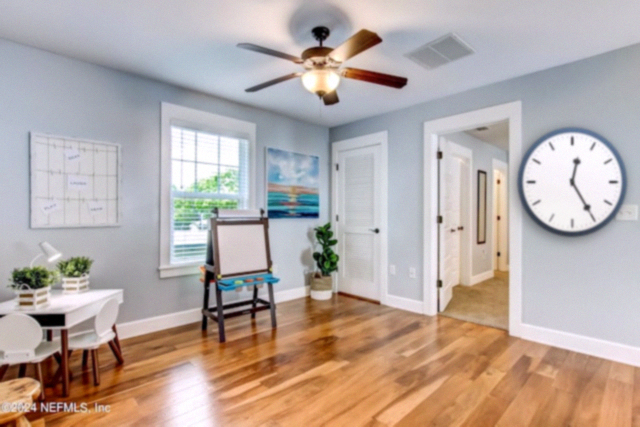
12.25
